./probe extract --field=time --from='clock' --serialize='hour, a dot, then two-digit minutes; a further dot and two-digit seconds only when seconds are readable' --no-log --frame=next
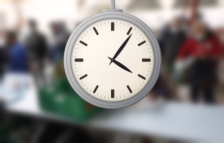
4.06
